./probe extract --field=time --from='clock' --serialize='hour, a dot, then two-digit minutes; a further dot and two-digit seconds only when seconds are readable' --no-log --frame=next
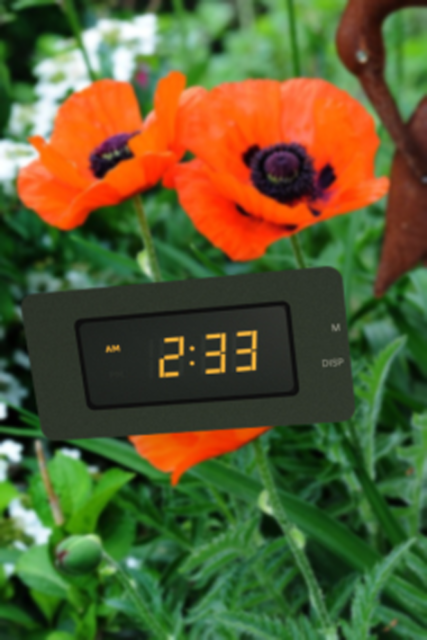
2.33
